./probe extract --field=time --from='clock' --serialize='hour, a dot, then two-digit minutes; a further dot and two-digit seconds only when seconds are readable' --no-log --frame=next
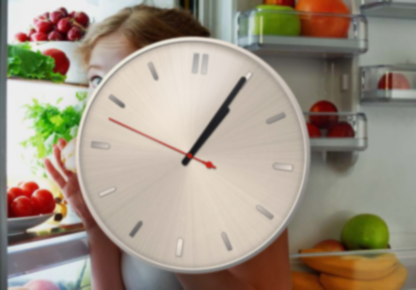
1.04.48
